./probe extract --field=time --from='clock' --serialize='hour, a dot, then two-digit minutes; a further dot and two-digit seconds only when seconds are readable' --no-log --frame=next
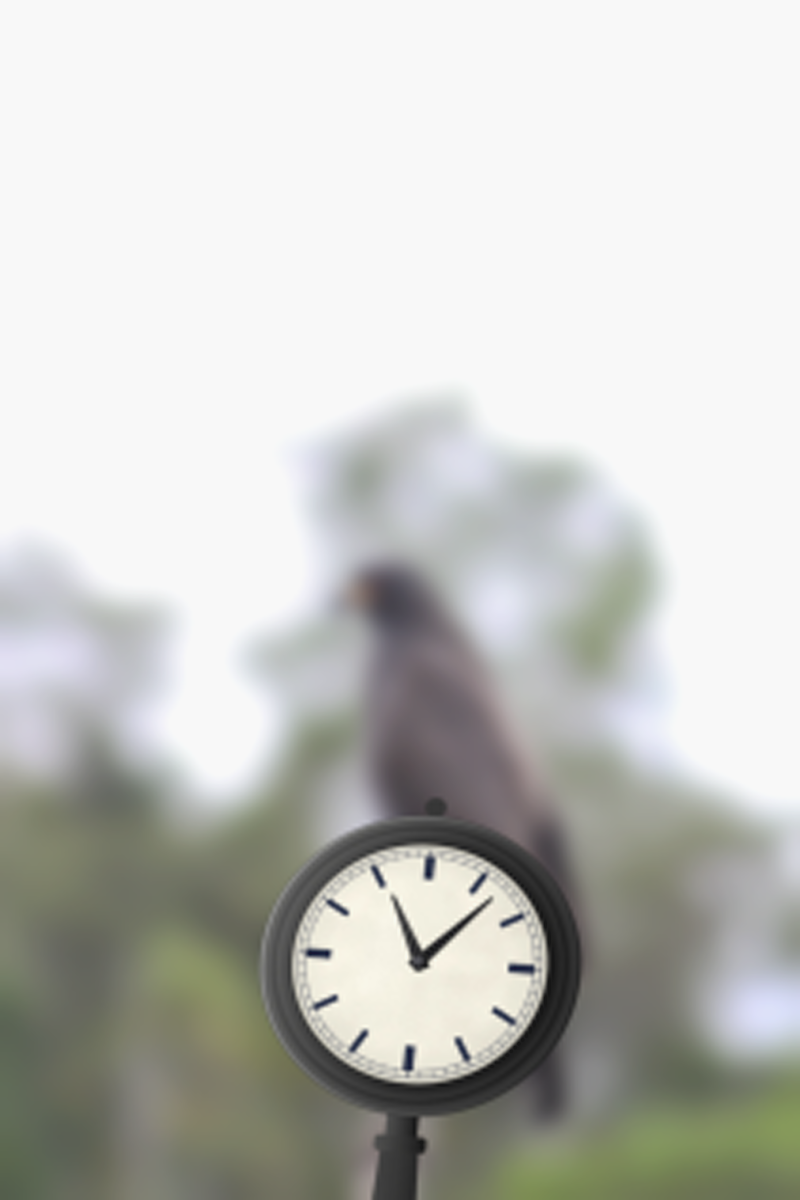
11.07
